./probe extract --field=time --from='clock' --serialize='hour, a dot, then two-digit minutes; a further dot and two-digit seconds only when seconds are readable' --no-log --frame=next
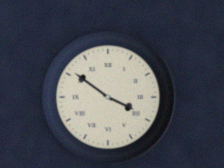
3.51
